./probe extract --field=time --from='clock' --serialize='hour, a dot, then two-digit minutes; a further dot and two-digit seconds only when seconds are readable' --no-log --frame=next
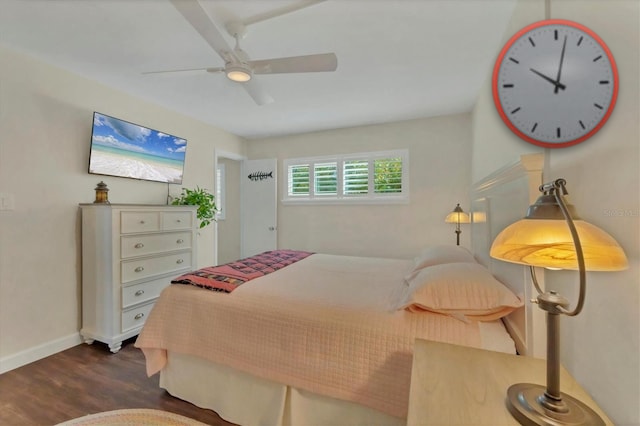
10.02
